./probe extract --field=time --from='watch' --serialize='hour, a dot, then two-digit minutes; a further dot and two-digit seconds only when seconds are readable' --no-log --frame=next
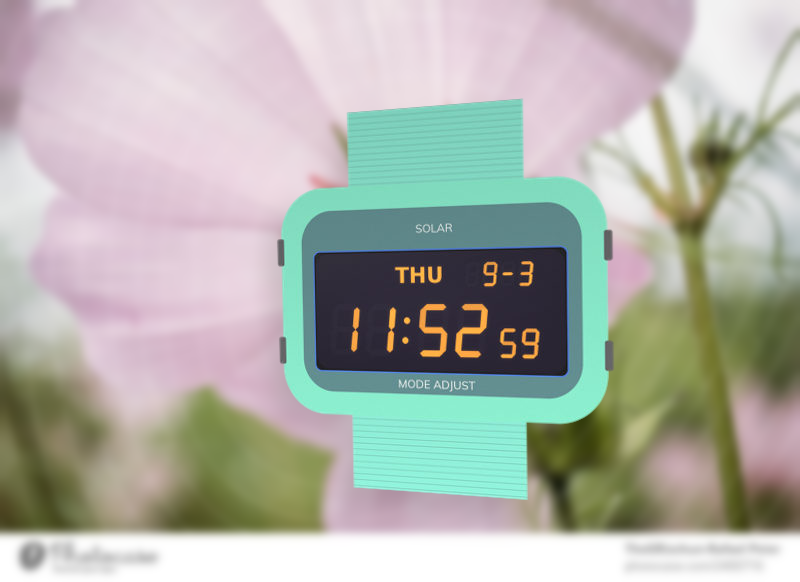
11.52.59
